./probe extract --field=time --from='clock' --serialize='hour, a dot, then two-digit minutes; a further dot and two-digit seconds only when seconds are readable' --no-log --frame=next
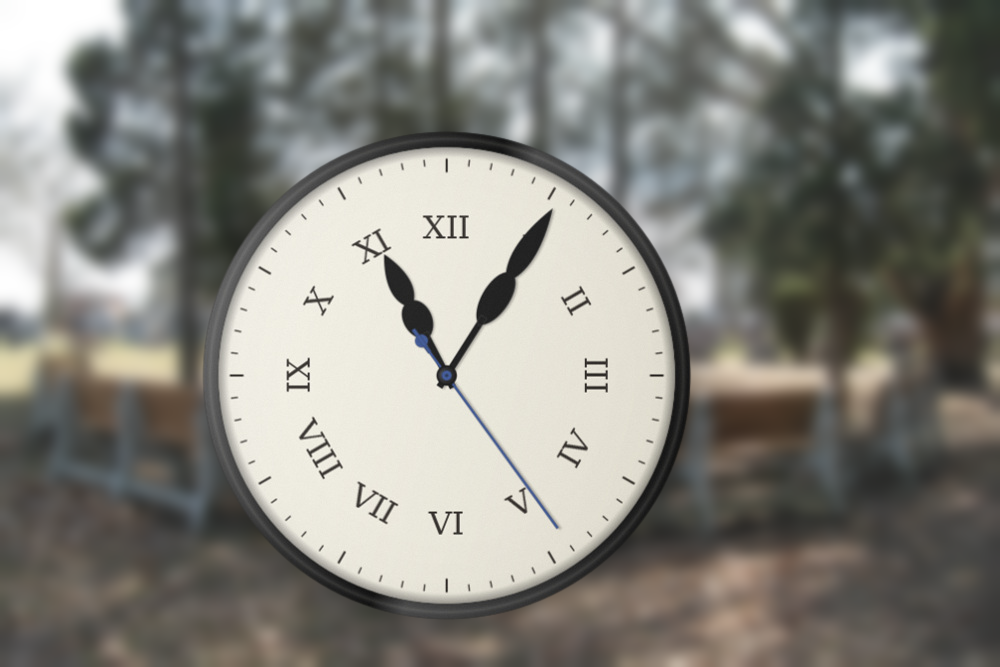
11.05.24
